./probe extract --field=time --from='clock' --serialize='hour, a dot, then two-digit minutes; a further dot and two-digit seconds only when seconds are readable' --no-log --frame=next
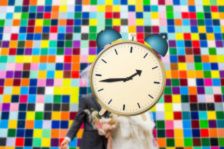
1.43
